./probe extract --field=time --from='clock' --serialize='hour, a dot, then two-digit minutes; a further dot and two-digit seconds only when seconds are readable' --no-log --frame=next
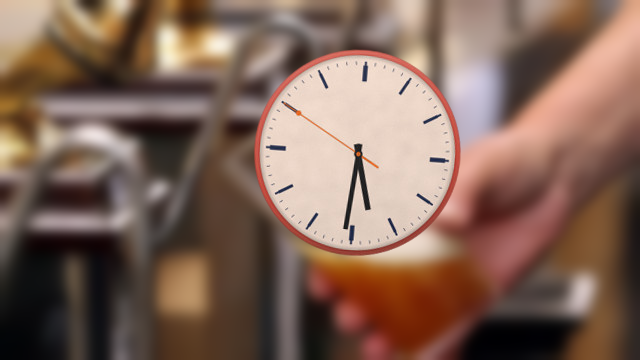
5.30.50
